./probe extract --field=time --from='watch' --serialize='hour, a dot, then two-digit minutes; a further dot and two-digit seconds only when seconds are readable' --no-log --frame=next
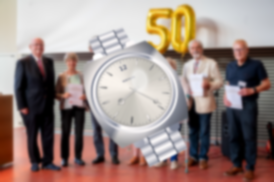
8.24
